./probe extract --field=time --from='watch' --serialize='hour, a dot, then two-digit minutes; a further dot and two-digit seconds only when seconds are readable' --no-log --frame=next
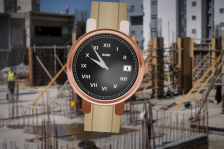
9.54
